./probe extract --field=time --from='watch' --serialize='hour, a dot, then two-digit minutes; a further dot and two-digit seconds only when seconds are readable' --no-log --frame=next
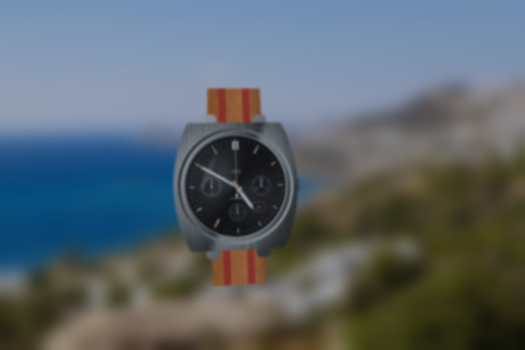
4.50
